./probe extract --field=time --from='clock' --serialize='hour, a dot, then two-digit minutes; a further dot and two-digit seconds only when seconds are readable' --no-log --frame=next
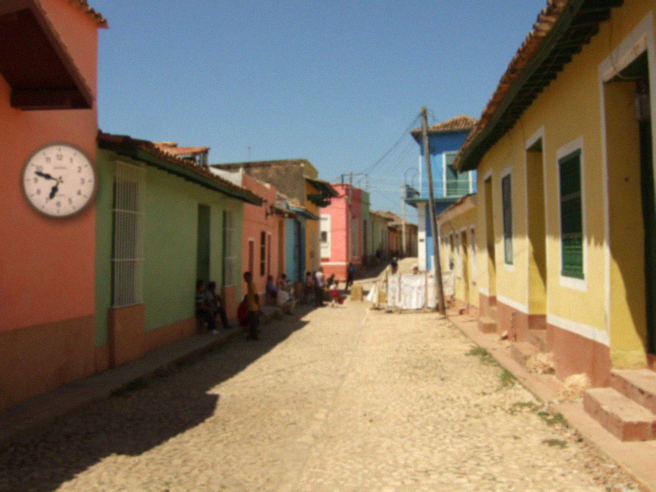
6.48
